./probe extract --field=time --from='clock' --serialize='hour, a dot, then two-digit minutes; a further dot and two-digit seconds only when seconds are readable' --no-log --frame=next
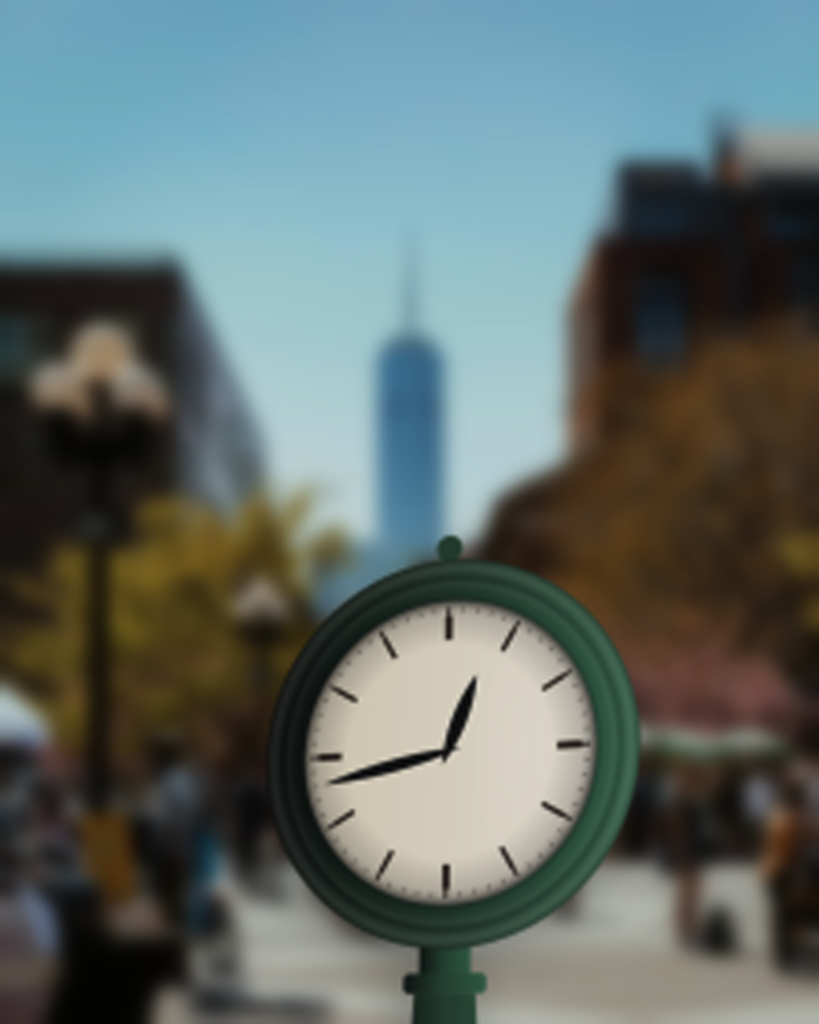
12.43
